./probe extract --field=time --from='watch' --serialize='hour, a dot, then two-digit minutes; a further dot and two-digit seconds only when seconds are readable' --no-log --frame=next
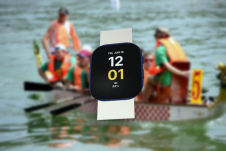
12.01
